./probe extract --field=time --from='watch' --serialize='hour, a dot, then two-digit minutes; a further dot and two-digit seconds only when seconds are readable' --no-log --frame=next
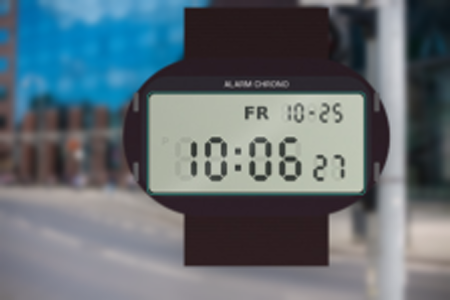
10.06.27
